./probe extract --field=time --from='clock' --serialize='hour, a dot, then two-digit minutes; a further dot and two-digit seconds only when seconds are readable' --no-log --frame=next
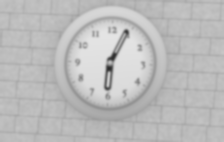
6.04
